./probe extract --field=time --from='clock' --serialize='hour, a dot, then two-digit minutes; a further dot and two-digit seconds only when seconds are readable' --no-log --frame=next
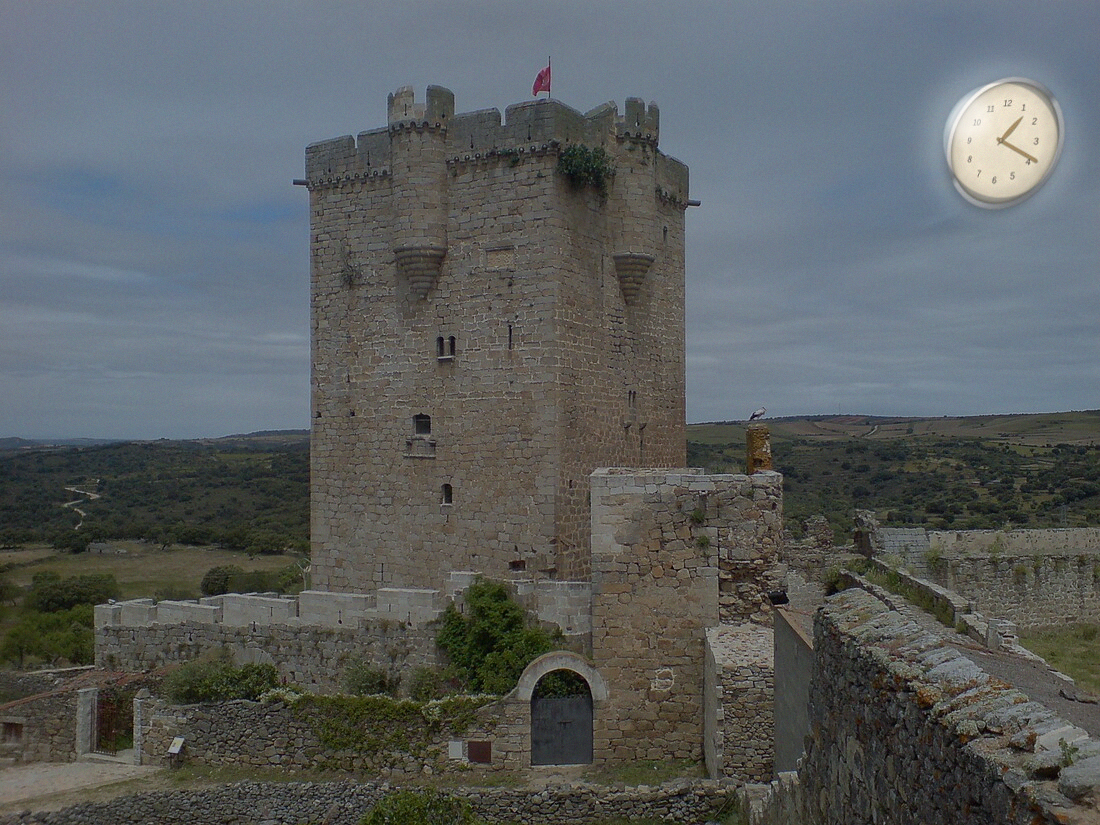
1.19
